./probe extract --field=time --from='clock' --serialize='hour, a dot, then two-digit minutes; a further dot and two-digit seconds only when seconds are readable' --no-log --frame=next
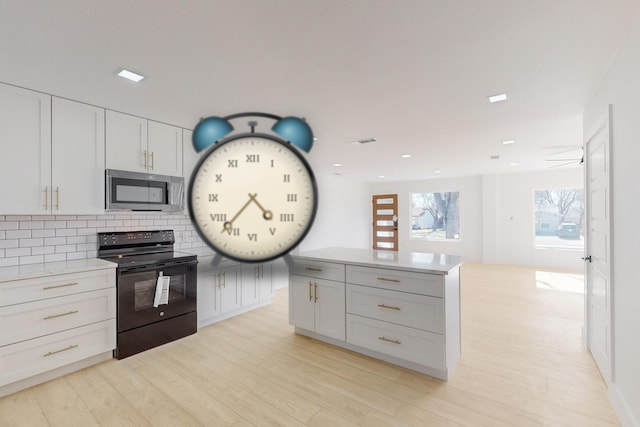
4.37
